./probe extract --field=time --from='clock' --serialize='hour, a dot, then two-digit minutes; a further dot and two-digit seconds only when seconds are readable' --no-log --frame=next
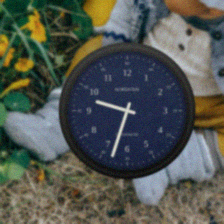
9.33
